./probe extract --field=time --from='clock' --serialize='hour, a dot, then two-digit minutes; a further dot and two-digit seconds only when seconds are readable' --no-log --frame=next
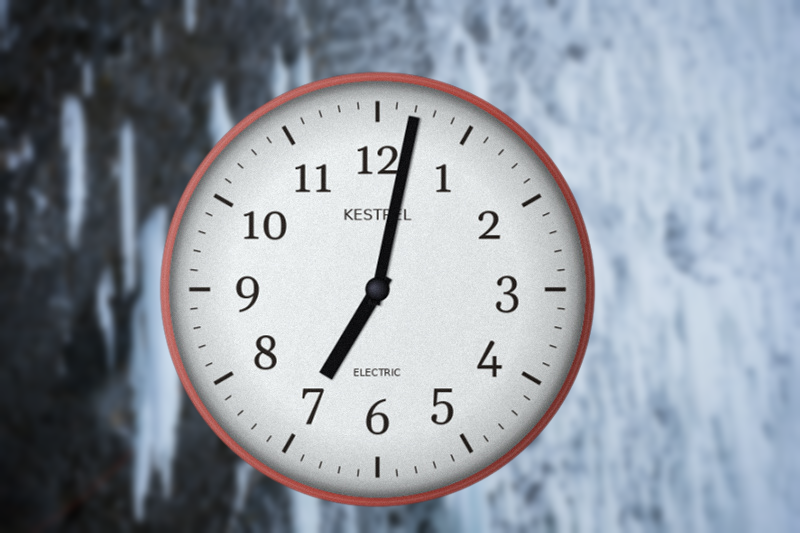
7.02
